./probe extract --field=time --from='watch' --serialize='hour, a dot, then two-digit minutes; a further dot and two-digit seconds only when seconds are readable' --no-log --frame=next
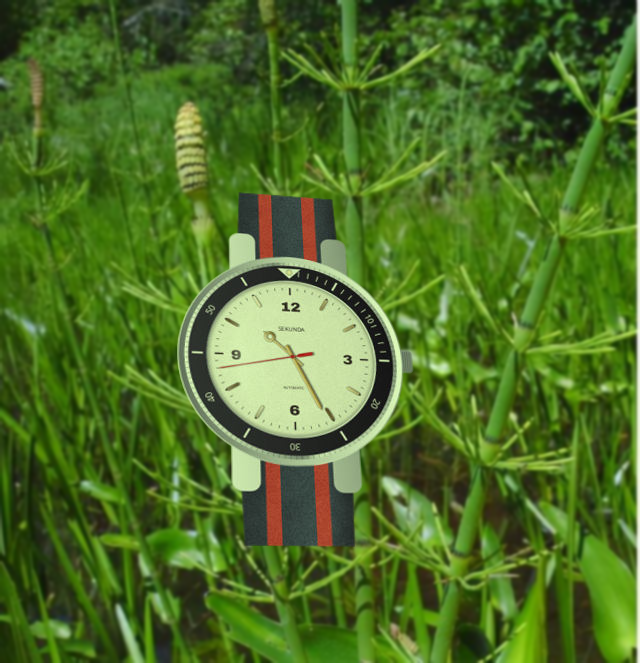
10.25.43
